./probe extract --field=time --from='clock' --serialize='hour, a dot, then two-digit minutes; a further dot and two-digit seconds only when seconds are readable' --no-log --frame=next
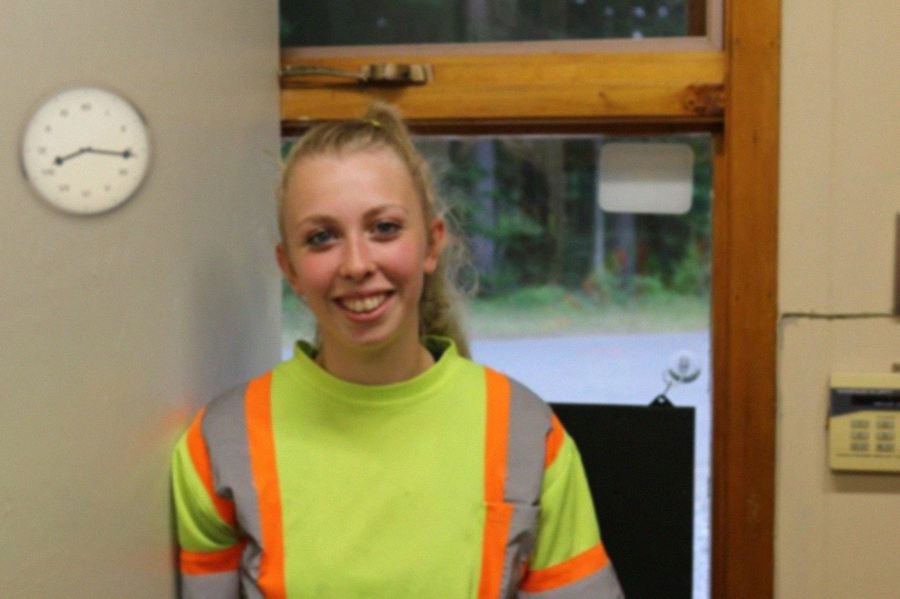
8.16
